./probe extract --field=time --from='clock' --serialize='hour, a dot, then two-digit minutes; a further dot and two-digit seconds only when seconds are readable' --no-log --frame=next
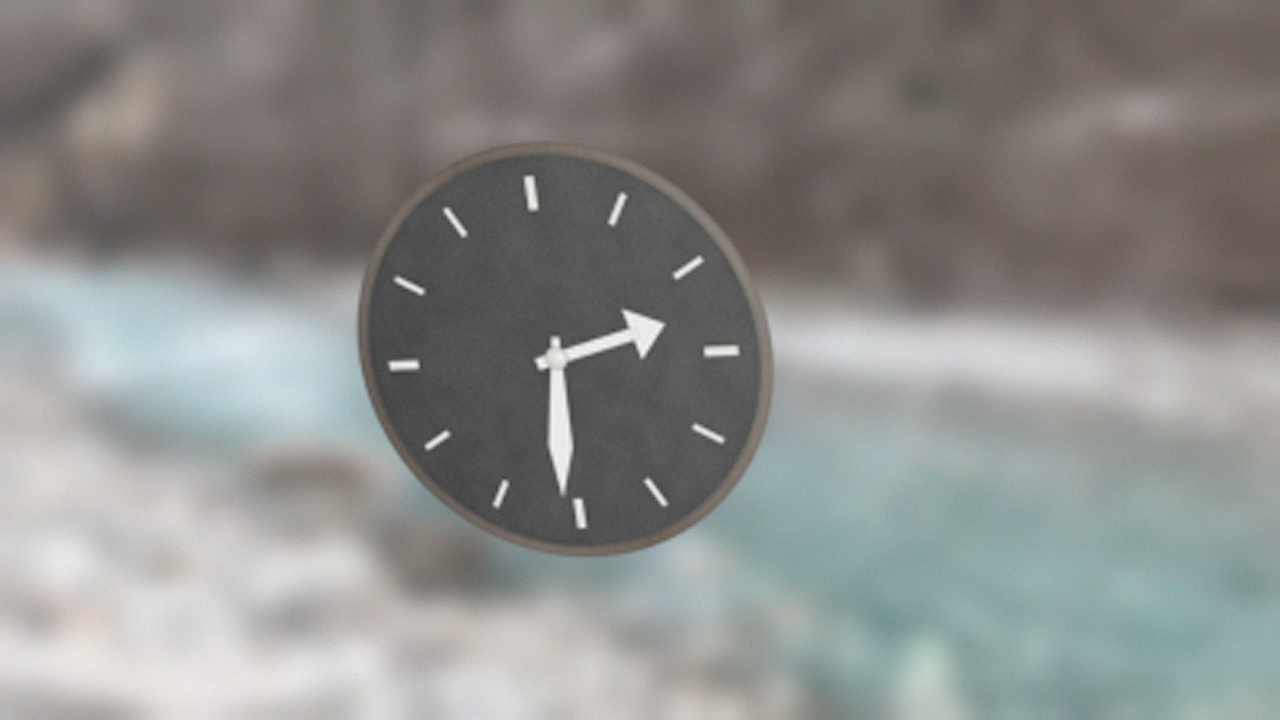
2.31
